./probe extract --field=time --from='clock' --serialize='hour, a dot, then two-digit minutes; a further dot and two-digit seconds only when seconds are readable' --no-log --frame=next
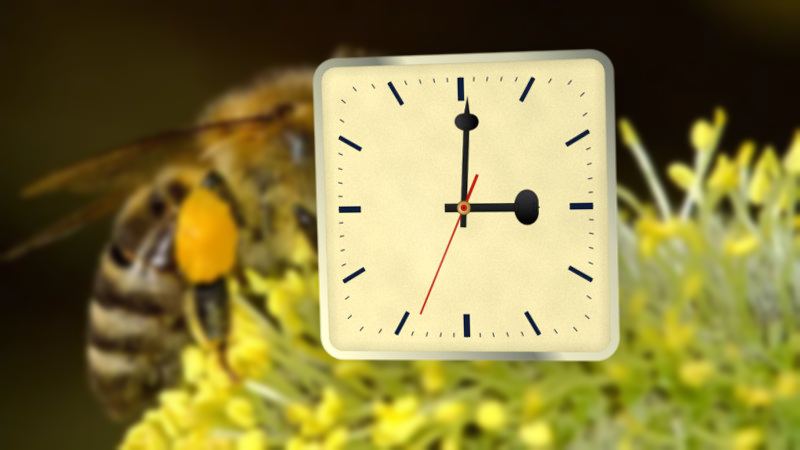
3.00.34
